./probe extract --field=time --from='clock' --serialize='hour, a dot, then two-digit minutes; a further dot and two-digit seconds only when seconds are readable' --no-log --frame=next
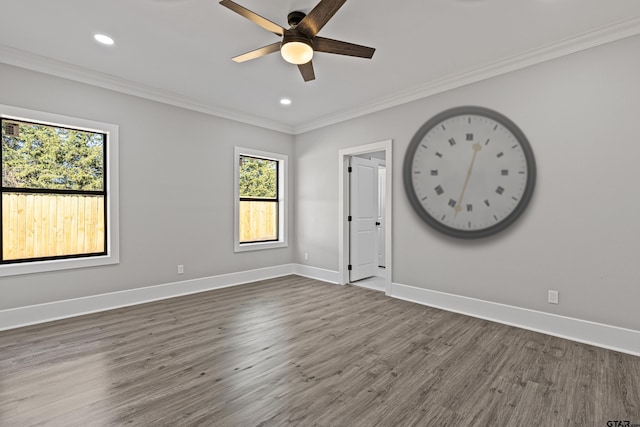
12.33
